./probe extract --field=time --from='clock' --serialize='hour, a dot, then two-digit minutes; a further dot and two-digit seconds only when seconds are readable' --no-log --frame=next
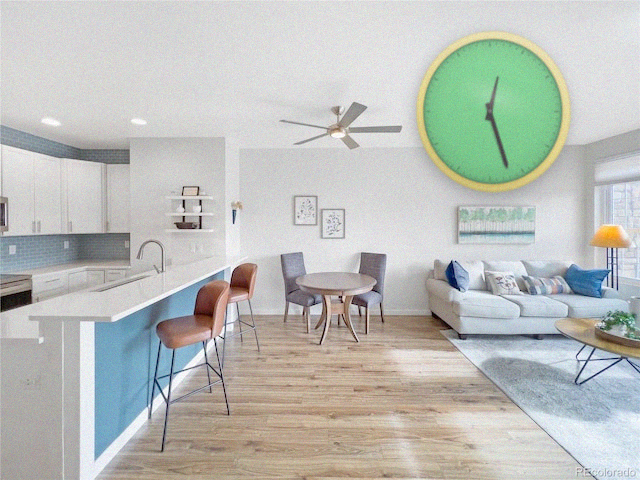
12.27
